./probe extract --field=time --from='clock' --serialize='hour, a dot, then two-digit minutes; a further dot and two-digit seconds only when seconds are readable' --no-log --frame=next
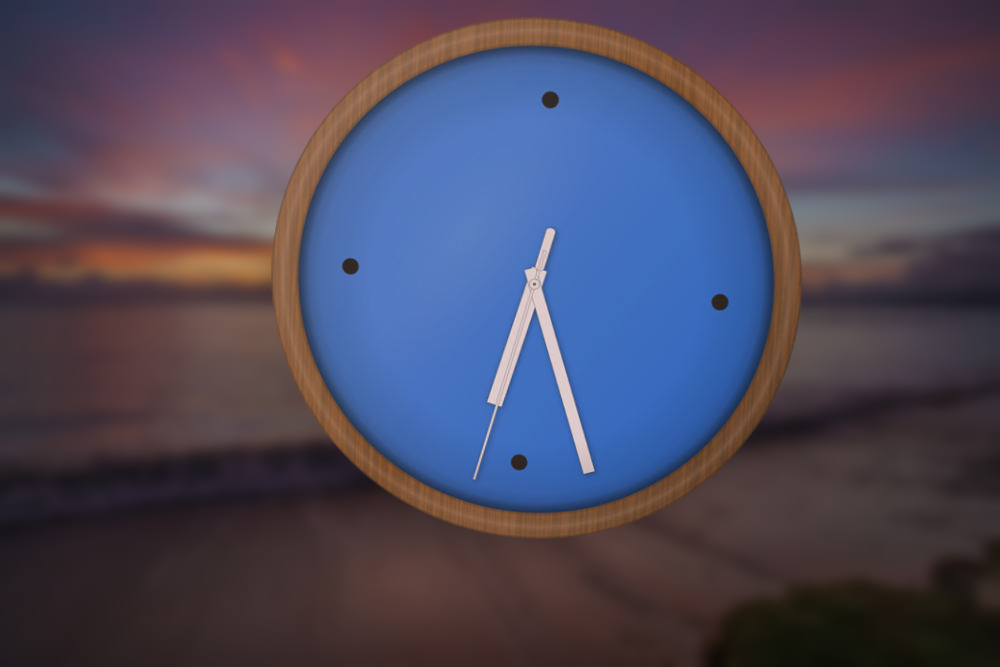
6.26.32
